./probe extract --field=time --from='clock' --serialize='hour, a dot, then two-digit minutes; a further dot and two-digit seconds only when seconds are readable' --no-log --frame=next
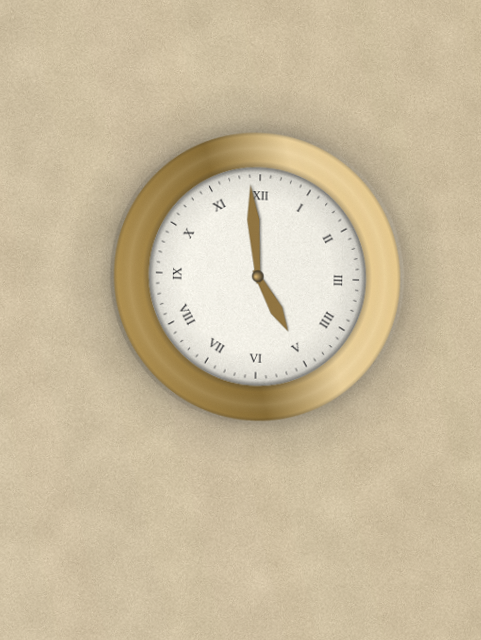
4.59
